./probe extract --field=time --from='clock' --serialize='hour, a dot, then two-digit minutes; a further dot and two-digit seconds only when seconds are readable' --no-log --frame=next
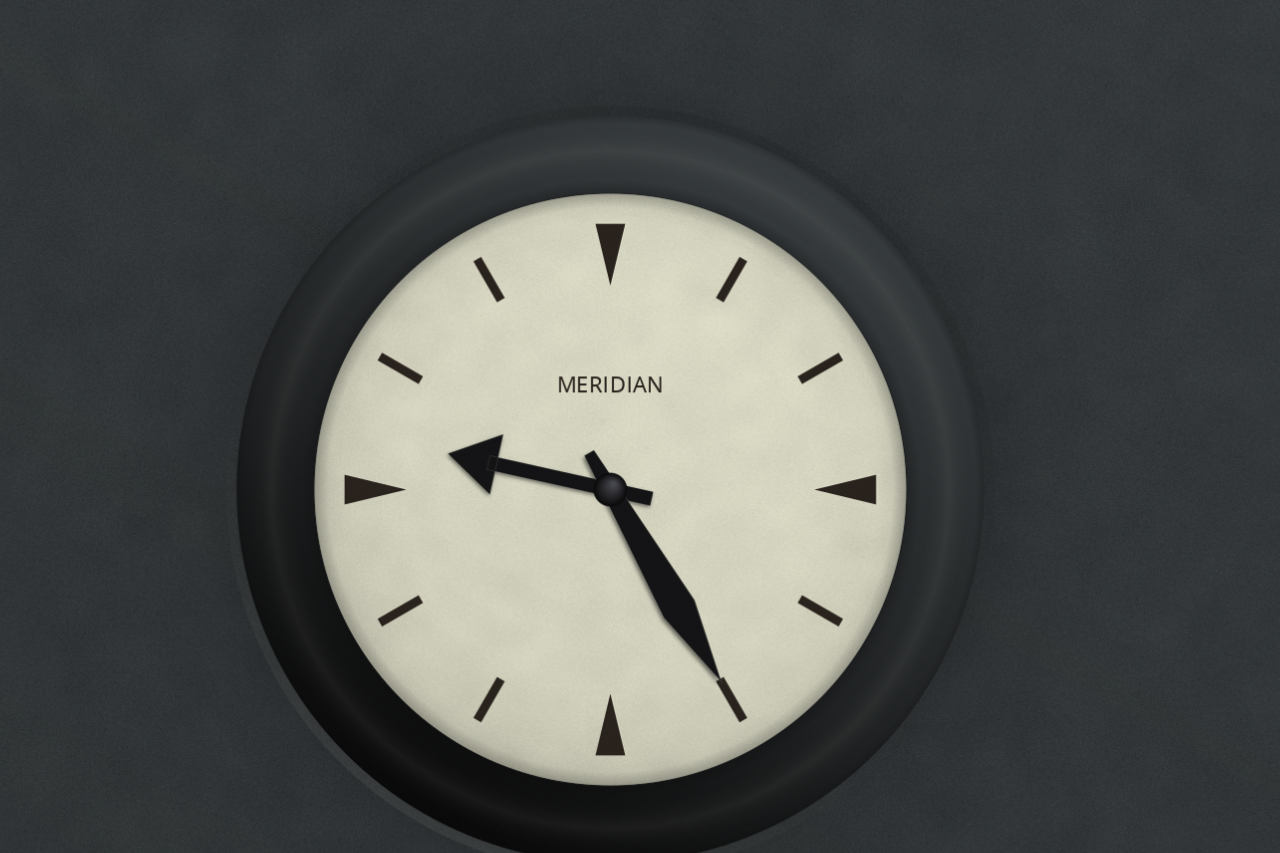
9.25
